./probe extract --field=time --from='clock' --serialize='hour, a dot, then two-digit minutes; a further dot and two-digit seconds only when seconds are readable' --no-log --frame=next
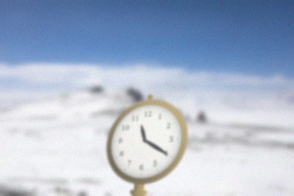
11.20
